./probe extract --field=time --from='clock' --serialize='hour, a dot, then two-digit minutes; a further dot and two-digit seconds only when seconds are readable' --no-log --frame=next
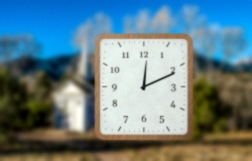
12.11
